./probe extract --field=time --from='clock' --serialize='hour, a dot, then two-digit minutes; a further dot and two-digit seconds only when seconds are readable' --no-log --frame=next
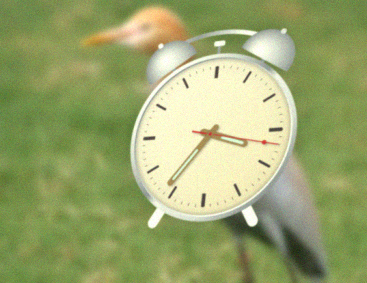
3.36.17
